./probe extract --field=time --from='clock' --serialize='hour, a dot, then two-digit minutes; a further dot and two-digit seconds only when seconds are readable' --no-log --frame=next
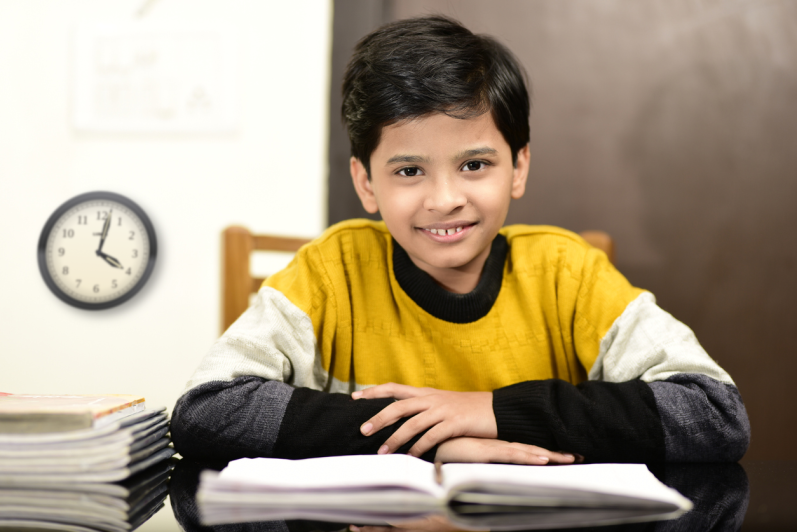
4.02
